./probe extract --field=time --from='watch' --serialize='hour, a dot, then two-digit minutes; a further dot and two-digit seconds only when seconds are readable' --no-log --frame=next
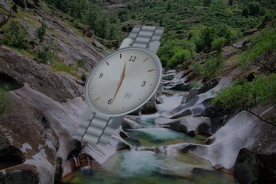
11.29
